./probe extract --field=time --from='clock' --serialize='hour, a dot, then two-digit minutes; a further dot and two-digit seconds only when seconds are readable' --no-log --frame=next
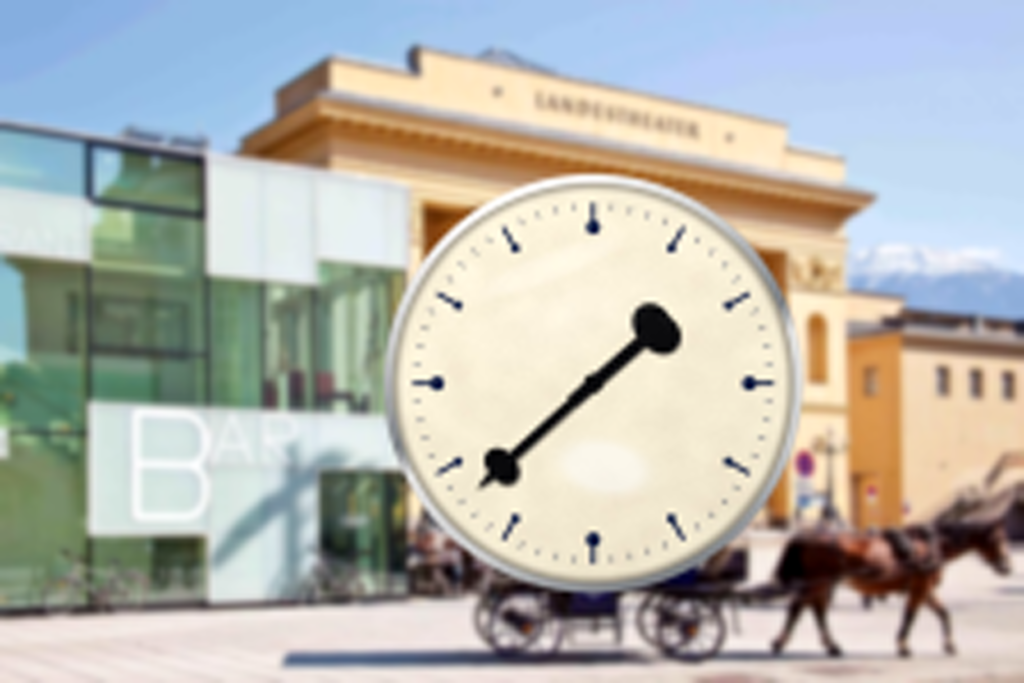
1.38
